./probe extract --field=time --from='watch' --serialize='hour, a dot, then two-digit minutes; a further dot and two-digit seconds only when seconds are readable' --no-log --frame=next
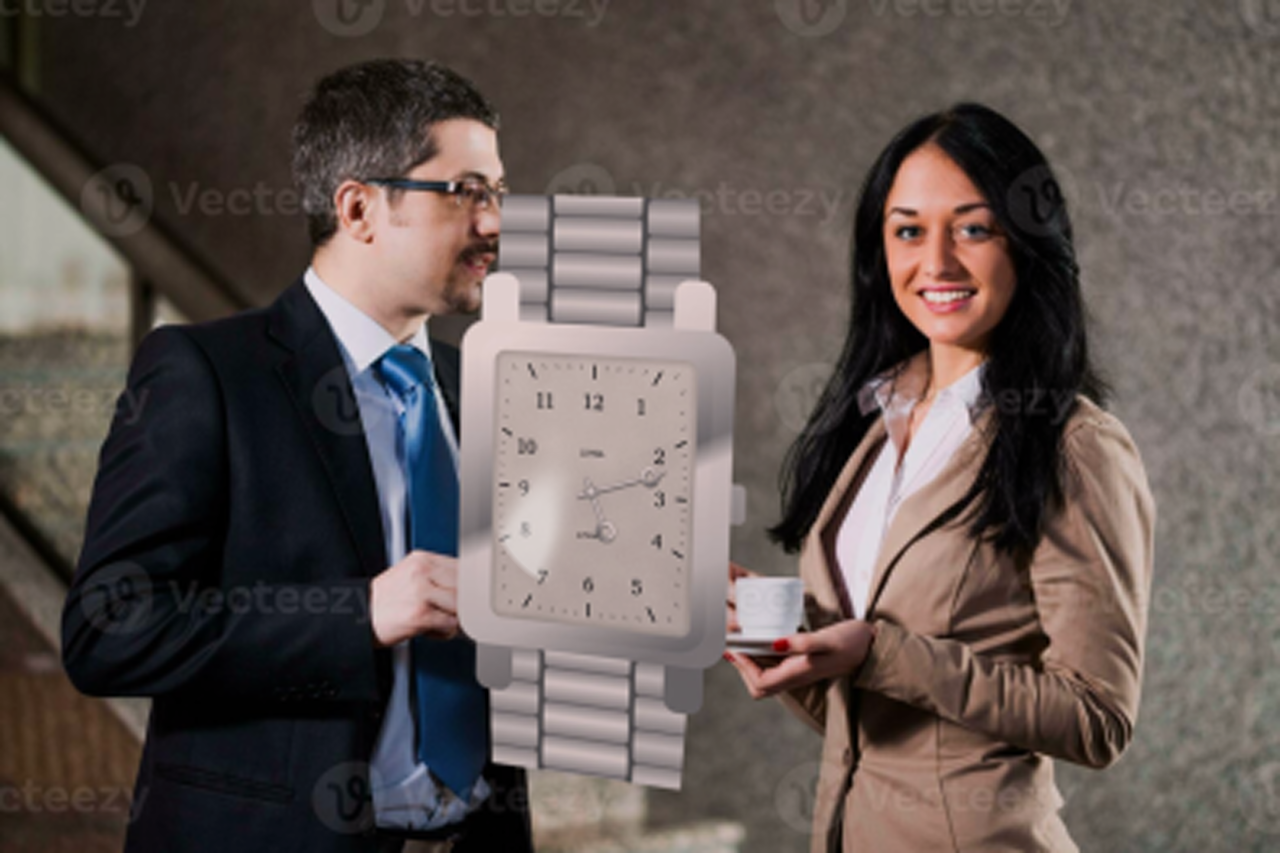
5.12
